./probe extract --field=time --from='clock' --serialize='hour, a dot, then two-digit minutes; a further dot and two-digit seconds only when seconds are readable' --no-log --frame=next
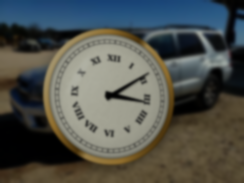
3.09
